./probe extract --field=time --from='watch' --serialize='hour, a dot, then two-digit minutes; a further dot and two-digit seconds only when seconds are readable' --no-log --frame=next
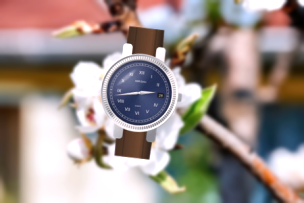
2.43
